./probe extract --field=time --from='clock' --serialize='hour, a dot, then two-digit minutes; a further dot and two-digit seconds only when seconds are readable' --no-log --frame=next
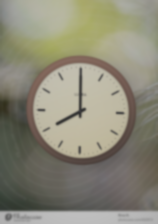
8.00
